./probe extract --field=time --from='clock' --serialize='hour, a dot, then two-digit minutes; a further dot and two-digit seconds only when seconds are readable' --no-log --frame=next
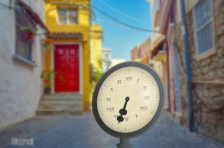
6.33
